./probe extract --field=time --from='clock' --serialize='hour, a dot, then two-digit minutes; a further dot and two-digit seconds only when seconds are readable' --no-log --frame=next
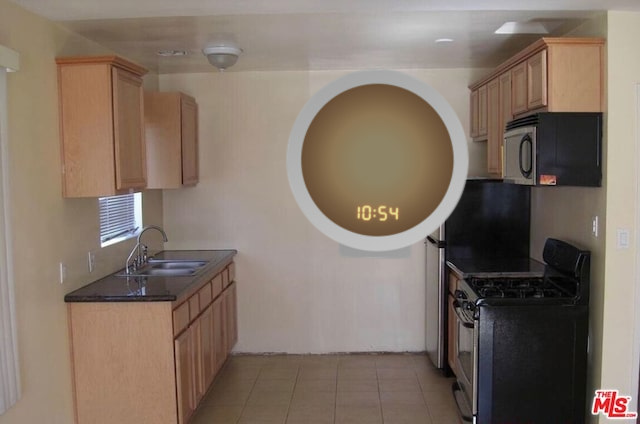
10.54
